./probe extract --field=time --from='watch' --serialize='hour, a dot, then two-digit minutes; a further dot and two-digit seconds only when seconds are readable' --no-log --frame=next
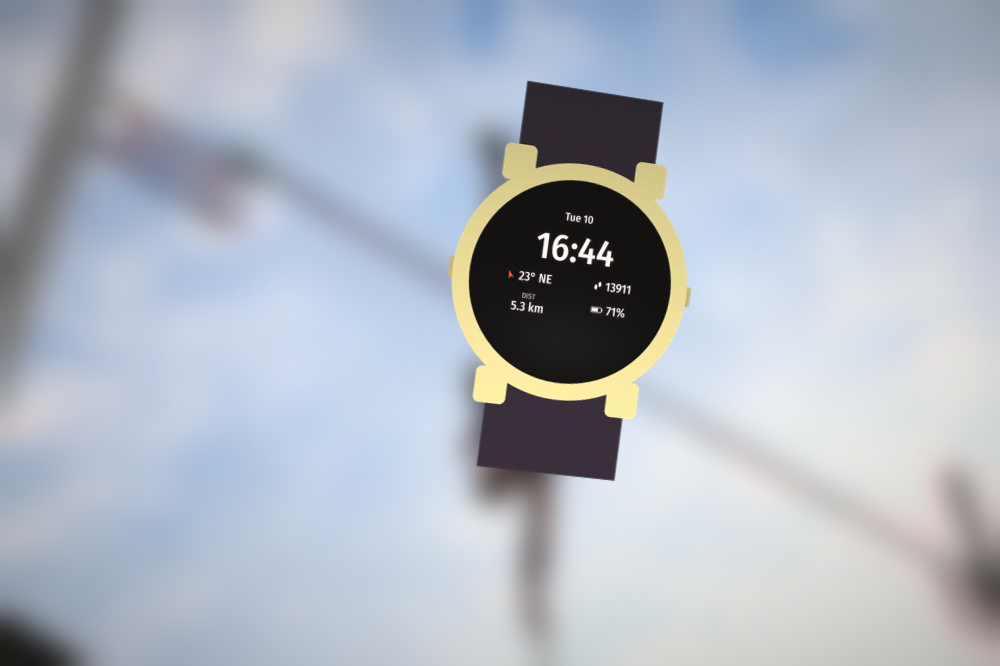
16.44
